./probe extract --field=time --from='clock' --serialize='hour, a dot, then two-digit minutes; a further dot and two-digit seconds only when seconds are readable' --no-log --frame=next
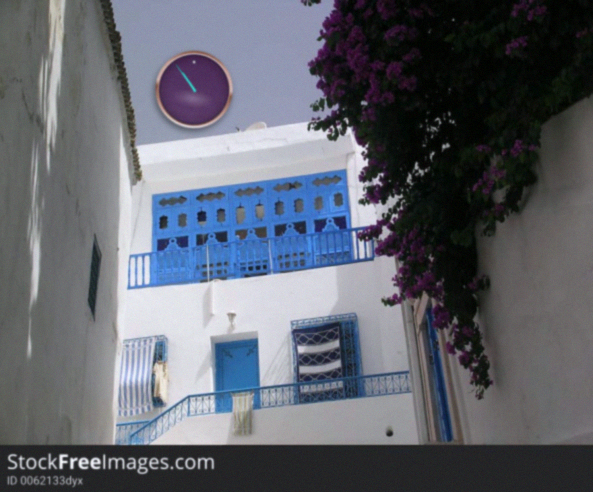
10.54
